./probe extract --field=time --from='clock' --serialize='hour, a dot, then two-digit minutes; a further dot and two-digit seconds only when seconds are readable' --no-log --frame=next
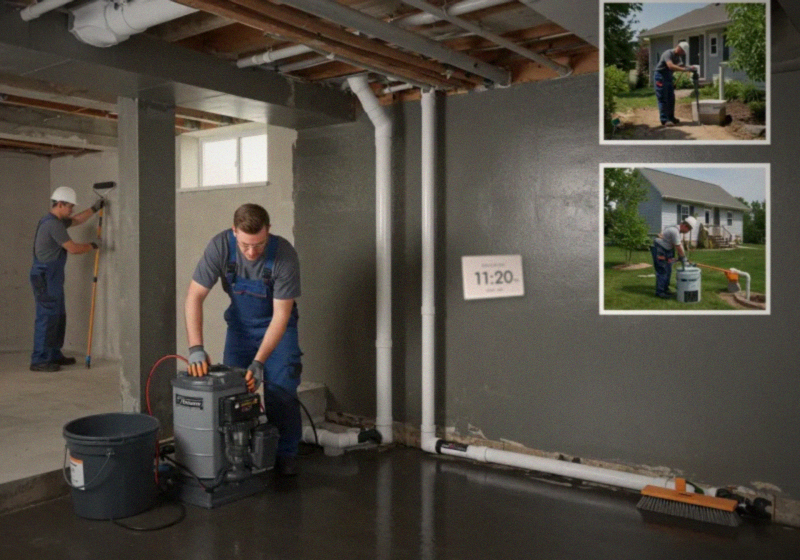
11.20
